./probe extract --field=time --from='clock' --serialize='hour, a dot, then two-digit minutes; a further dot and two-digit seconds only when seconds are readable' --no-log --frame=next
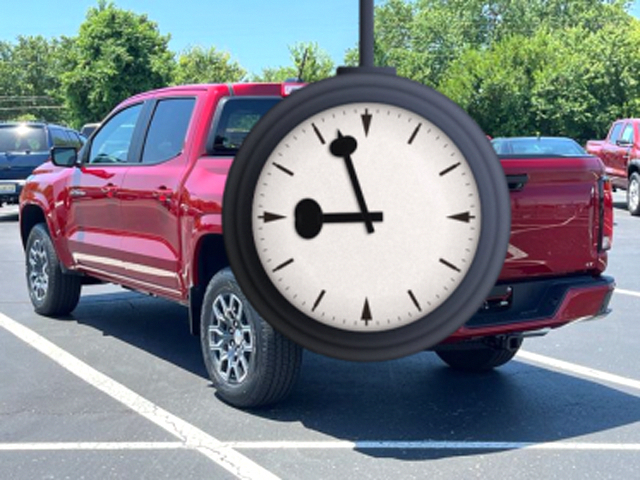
8.57
